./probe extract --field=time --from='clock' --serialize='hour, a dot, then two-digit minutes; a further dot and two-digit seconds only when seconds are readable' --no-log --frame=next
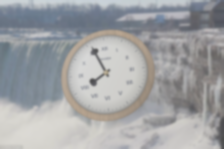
7.56
